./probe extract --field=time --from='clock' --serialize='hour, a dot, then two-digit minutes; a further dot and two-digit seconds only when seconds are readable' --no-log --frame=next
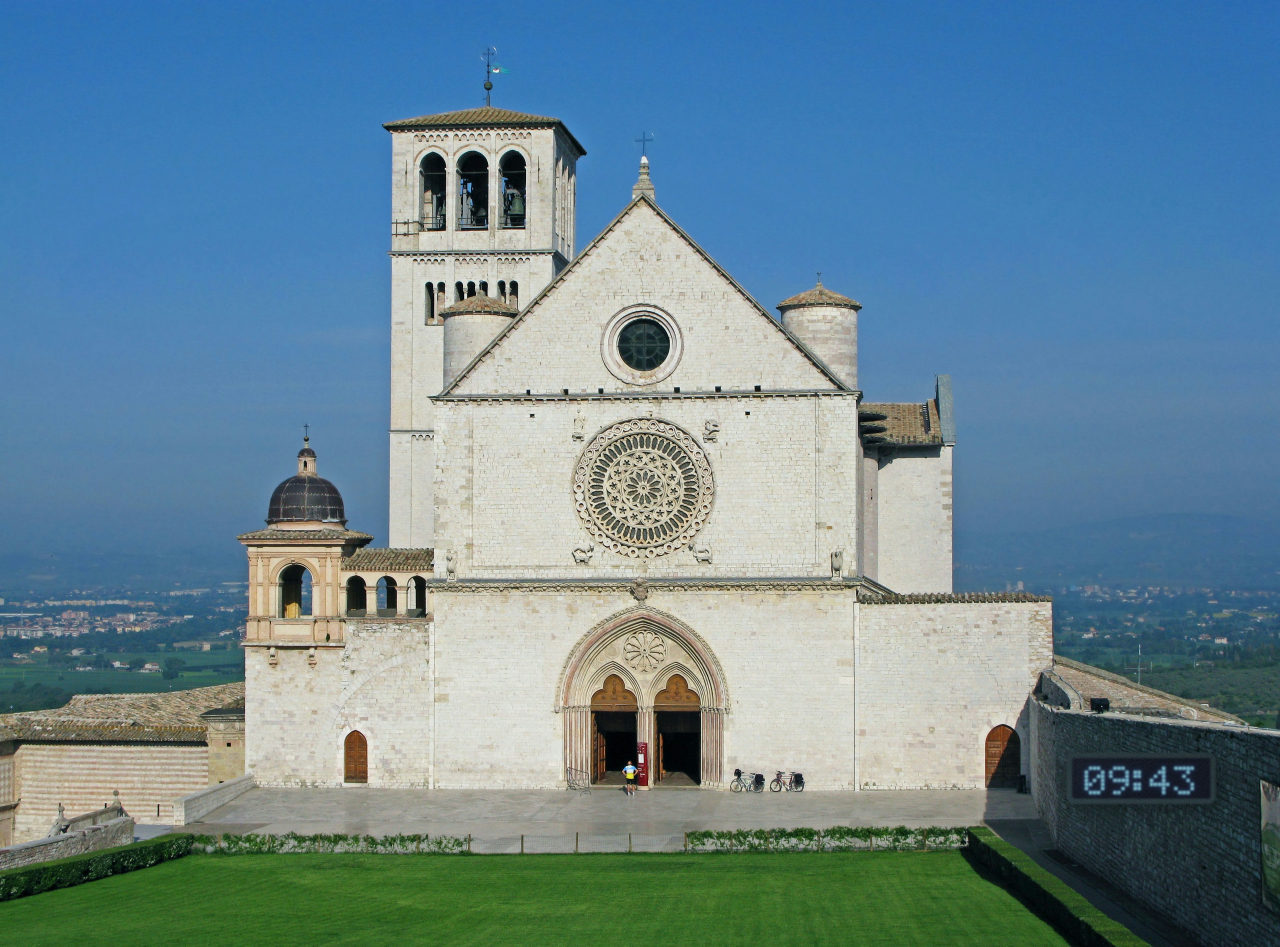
9.43
